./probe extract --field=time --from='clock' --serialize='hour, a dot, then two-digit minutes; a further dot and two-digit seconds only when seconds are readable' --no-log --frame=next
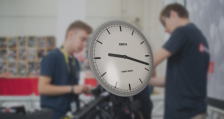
9.18
